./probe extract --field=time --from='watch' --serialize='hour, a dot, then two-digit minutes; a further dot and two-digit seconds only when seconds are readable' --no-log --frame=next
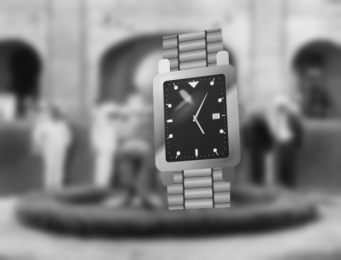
5.05
